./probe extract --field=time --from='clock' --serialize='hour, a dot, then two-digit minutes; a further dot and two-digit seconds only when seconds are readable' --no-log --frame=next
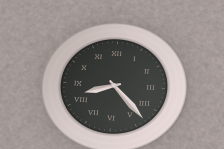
8.23
